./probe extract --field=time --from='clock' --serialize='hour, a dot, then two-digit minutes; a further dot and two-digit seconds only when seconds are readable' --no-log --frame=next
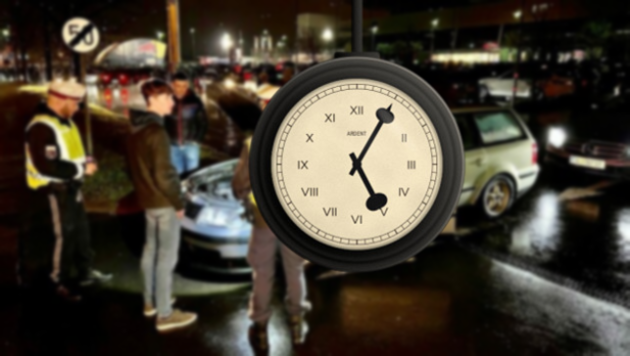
5.05
